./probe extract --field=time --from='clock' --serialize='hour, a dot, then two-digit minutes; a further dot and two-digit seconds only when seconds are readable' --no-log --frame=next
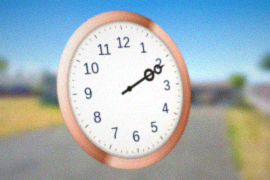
2.11
